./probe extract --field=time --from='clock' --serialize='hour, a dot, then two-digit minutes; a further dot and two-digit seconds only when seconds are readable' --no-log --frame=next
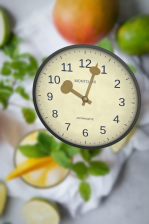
10.03
